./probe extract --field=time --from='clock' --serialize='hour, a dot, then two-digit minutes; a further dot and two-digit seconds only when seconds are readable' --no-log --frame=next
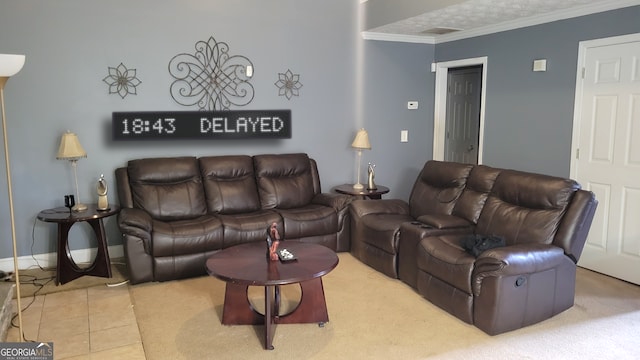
18.43
